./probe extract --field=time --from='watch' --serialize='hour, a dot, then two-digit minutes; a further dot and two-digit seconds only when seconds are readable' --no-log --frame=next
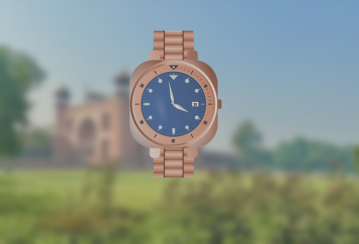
3.58
